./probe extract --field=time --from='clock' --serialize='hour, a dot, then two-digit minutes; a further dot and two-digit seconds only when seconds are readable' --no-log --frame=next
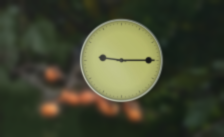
9.15
